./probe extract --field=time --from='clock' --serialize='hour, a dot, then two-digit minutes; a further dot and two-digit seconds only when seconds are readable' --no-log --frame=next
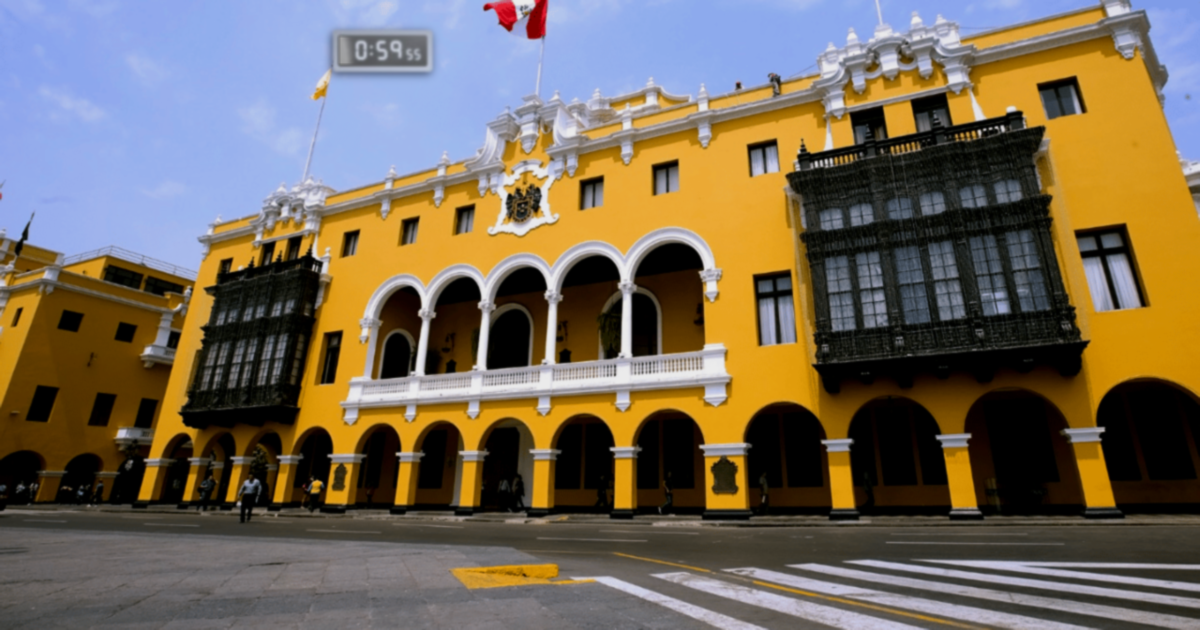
0.59
